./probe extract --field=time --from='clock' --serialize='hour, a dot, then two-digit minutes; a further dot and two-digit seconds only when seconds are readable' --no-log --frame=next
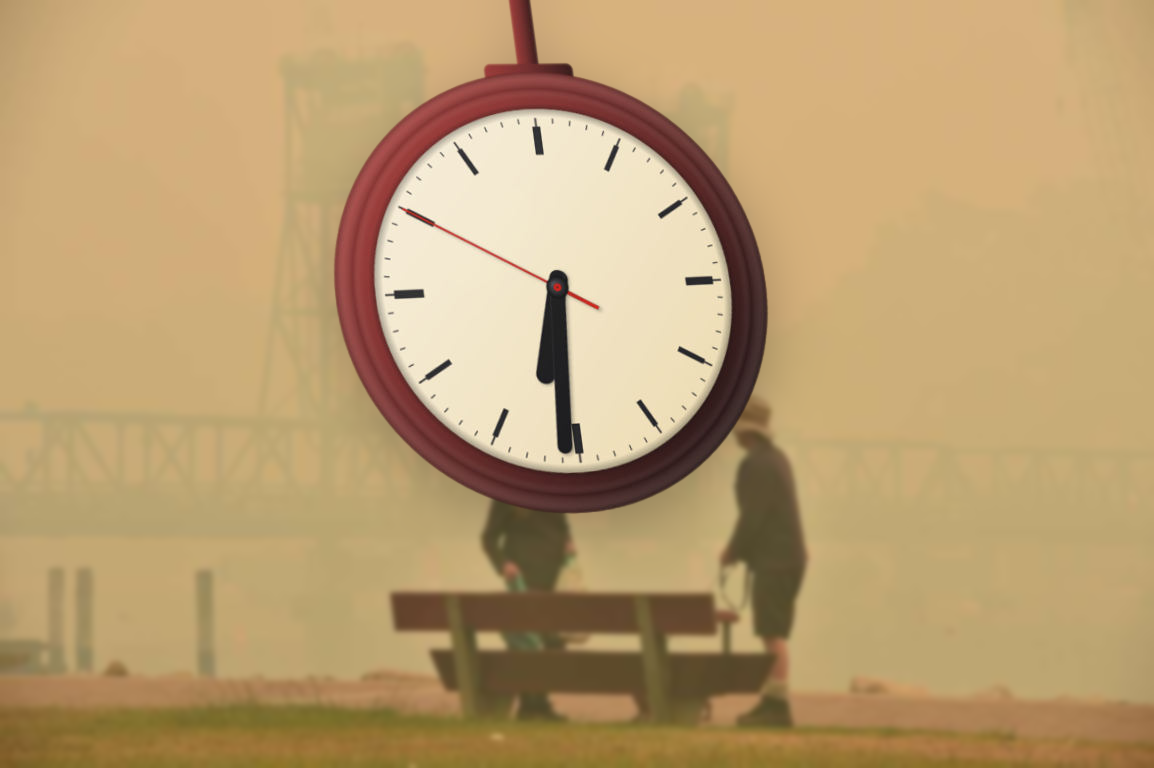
6.30.50
